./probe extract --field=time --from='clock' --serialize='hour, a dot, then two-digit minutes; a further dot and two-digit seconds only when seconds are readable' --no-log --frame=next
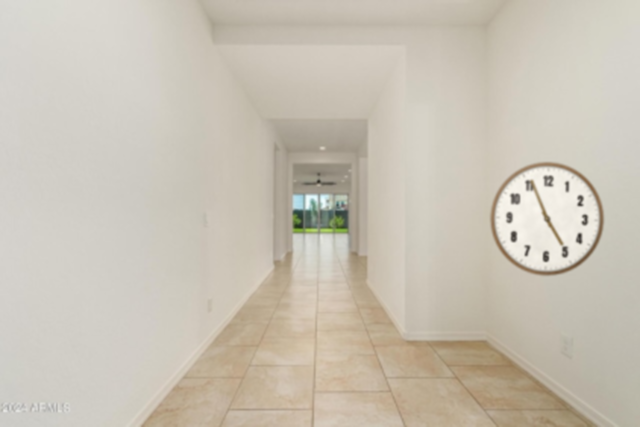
4.56
